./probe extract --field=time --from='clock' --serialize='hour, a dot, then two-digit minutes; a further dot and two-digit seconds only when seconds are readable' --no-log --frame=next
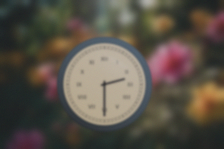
2.30
